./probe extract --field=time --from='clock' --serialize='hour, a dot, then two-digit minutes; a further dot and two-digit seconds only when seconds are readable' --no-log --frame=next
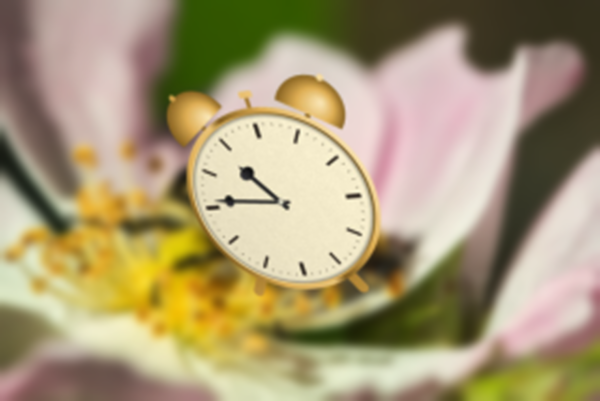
10.46
